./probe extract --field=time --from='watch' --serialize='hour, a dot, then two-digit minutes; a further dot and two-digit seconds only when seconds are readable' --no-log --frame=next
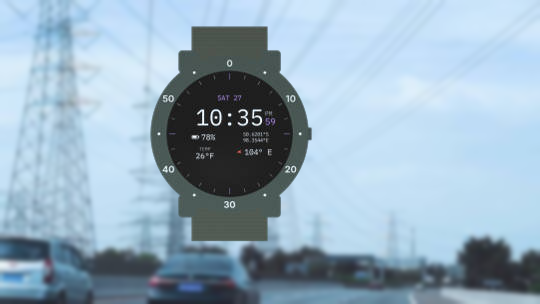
10.35.59
